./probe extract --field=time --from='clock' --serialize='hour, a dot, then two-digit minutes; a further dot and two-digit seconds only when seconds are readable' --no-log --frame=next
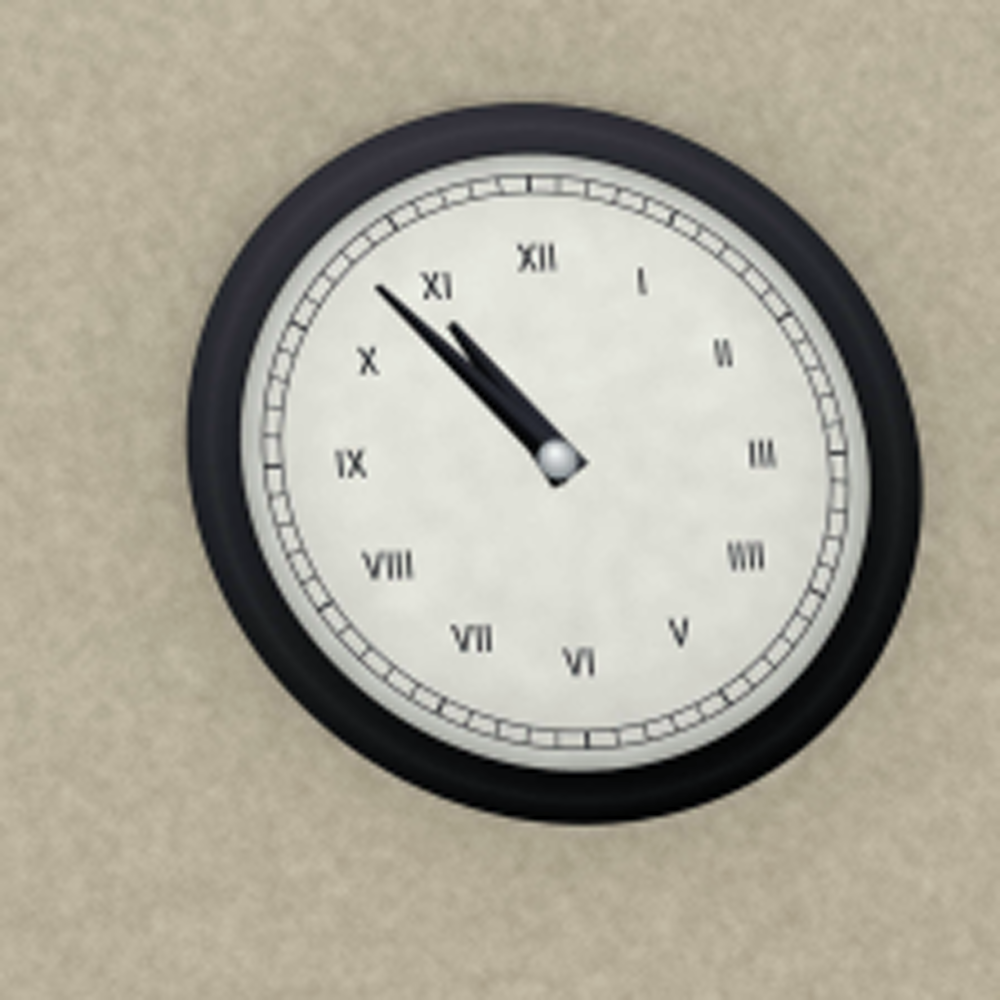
10.53
